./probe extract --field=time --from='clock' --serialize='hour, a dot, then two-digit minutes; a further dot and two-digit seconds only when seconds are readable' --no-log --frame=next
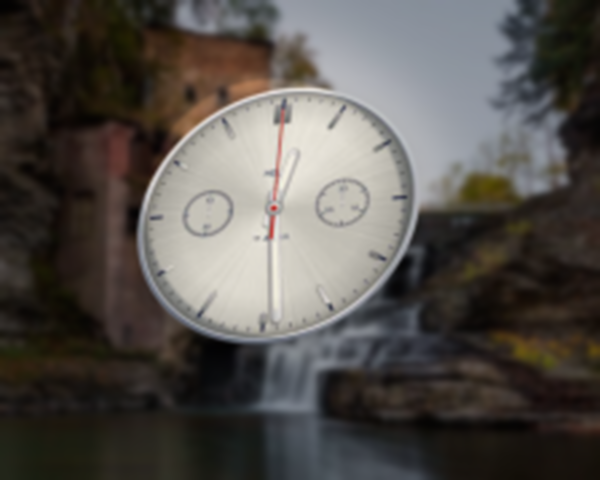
12.29
